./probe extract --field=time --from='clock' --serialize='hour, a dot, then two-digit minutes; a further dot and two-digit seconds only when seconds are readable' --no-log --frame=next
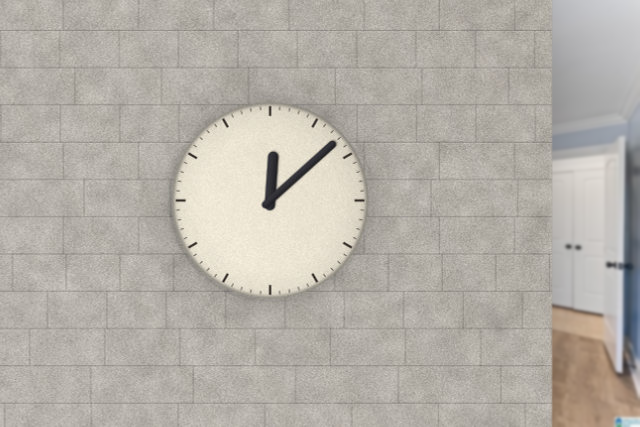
12.08
